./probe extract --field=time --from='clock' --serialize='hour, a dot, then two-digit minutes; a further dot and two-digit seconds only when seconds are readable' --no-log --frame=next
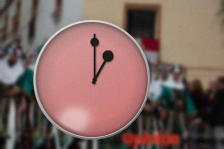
1.00
